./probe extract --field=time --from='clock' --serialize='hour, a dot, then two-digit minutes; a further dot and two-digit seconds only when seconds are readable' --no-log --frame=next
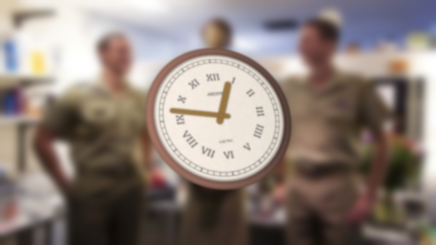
12.47
